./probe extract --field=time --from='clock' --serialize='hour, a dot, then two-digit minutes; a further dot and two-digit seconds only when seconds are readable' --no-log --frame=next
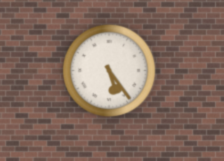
5.24
